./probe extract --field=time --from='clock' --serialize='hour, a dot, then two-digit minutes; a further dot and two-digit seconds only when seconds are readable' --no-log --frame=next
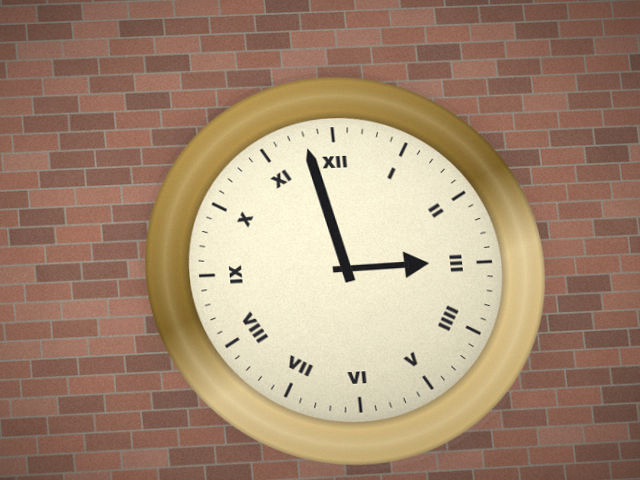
2.58
